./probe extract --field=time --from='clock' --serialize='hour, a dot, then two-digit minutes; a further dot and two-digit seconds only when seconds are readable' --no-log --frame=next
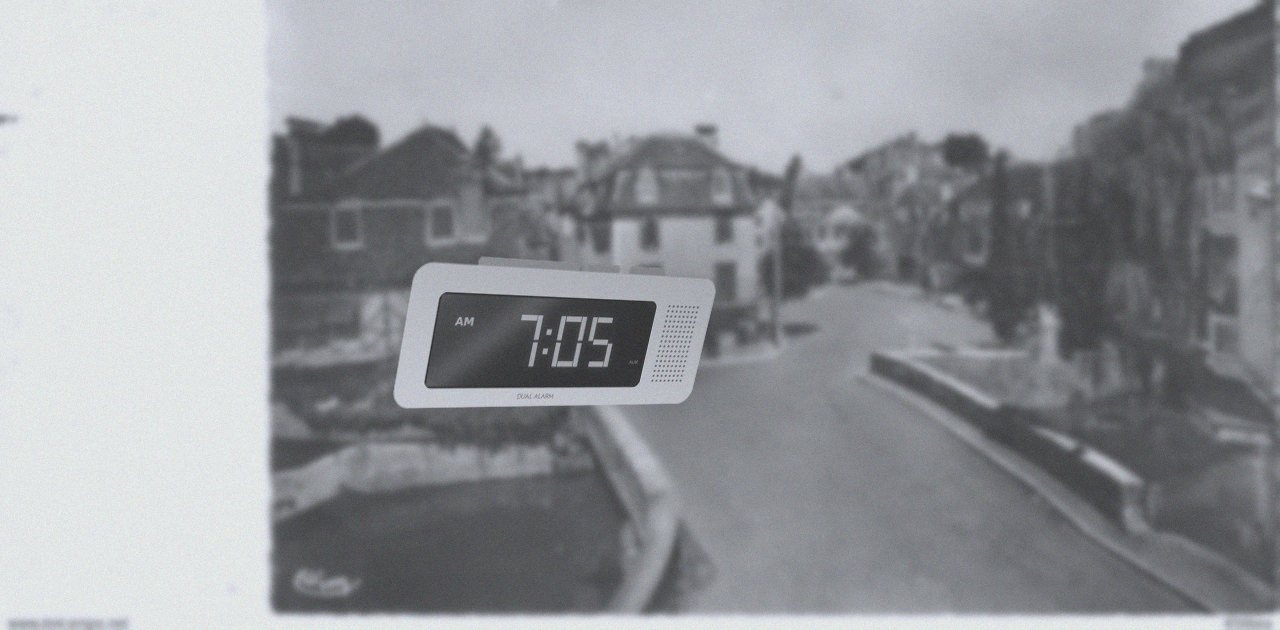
7.05
